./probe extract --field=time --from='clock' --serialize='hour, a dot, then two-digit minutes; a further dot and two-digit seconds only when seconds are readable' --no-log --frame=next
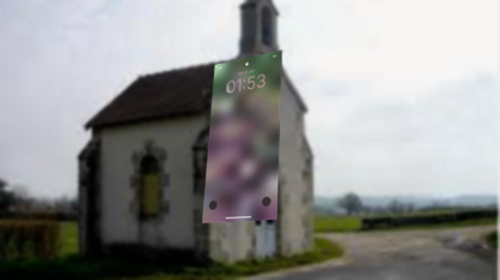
1.53
